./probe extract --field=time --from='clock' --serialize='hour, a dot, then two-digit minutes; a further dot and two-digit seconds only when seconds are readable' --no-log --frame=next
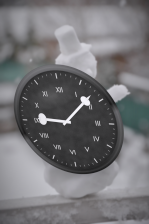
9.08
